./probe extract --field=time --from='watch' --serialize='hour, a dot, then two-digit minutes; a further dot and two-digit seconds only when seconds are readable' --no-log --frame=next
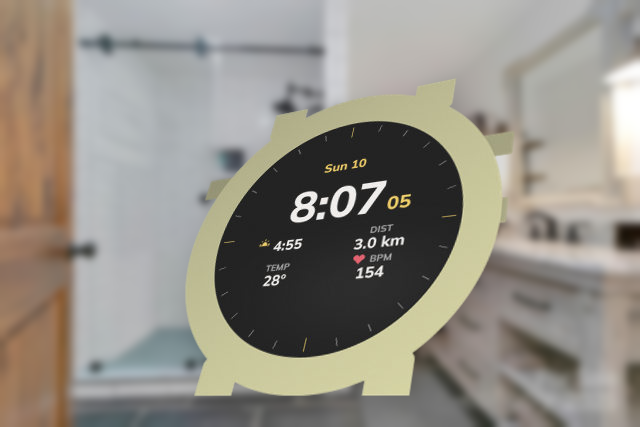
8.07.05
